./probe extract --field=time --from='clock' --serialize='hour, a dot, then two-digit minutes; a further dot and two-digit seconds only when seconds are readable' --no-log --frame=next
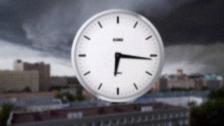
6.16
